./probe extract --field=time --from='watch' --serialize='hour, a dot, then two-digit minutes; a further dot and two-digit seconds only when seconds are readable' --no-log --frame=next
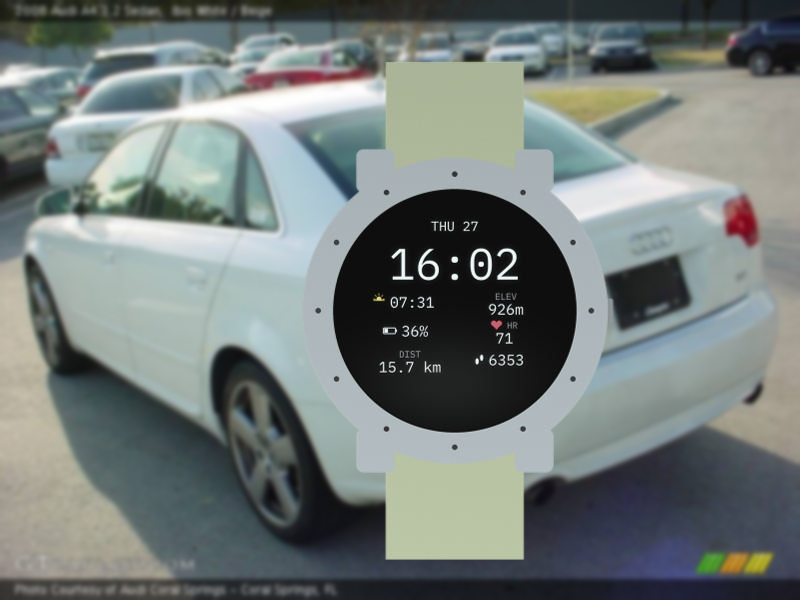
16.02
